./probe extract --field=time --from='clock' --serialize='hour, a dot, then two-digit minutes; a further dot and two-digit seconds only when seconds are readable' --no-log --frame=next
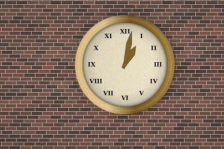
1.02
